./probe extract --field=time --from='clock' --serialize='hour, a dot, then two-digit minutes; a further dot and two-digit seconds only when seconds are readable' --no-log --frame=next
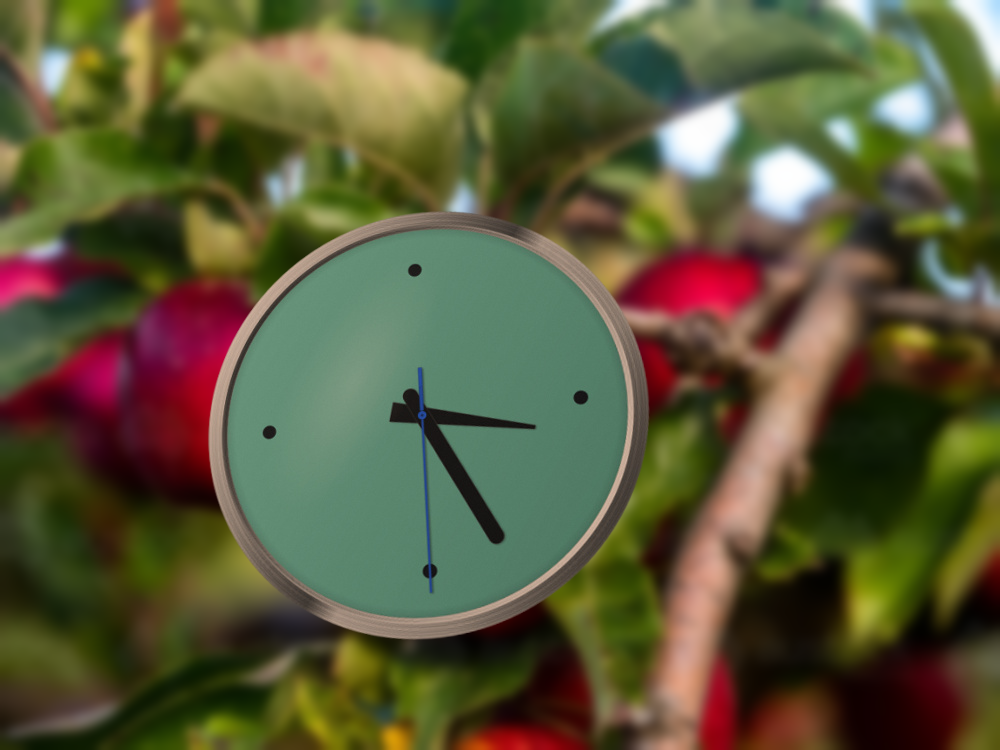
3.25.30
